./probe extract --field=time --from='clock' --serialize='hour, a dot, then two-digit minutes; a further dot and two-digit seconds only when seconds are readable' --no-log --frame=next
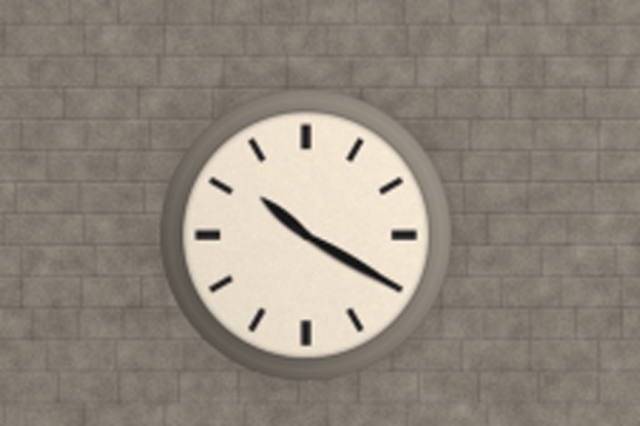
10.20
